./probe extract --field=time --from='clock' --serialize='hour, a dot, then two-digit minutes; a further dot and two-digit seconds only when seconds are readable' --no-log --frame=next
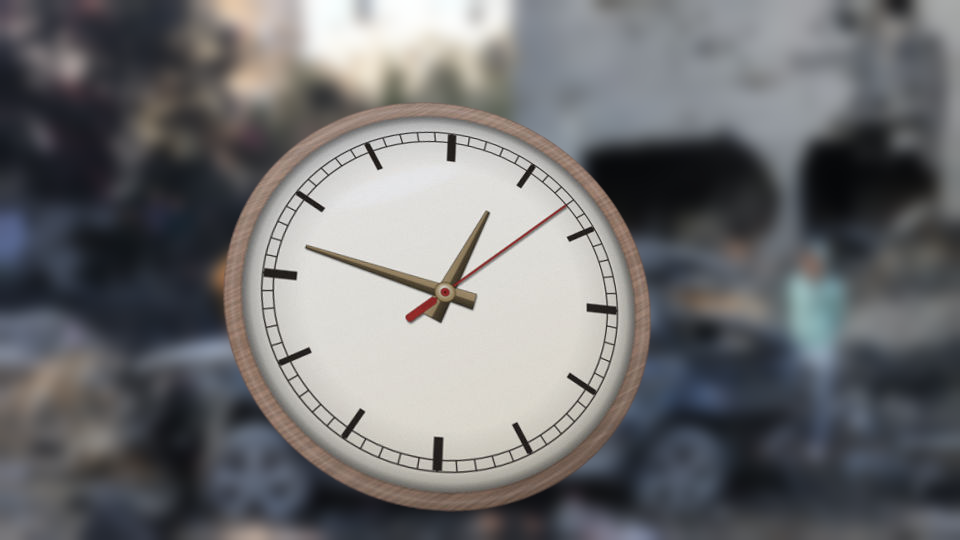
12.47.08
